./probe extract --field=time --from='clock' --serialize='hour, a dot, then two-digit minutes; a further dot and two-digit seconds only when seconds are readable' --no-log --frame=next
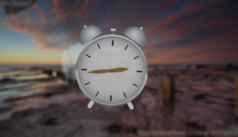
2.44
